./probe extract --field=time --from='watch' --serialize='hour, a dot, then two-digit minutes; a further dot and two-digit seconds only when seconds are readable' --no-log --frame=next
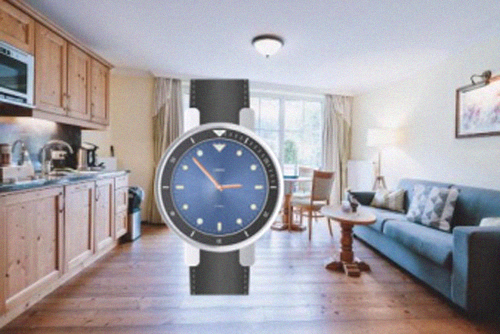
2.53
